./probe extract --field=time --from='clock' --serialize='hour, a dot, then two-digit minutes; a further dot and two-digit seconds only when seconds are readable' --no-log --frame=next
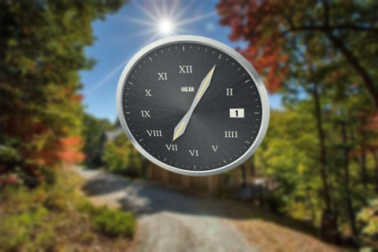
7.05
